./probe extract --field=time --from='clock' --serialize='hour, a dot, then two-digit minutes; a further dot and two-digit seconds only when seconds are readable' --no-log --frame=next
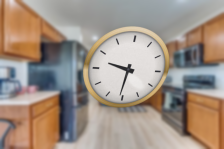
9.31
